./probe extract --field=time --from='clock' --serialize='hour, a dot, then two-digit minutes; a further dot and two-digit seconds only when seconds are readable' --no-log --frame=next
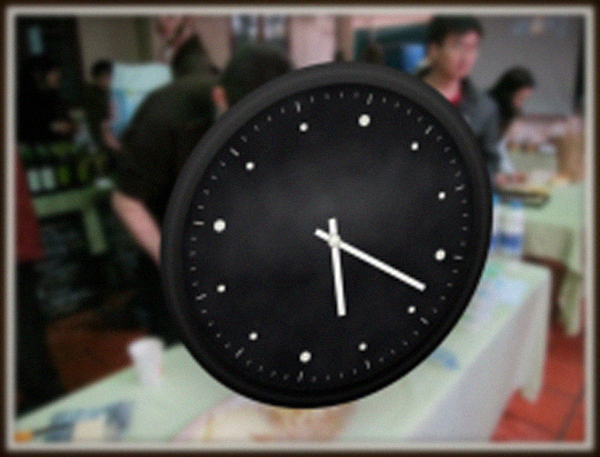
5.18
